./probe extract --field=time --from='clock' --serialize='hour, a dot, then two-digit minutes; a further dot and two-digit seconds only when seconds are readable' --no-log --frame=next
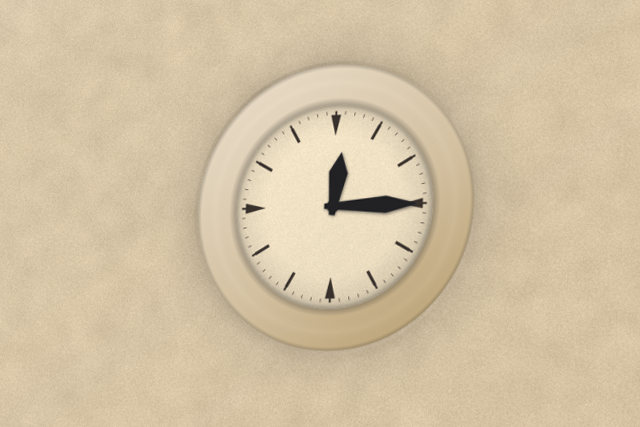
12.15
